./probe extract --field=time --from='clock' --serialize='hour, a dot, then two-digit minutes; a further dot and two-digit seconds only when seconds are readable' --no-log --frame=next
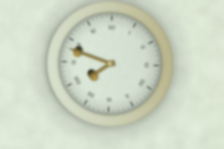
7.48
